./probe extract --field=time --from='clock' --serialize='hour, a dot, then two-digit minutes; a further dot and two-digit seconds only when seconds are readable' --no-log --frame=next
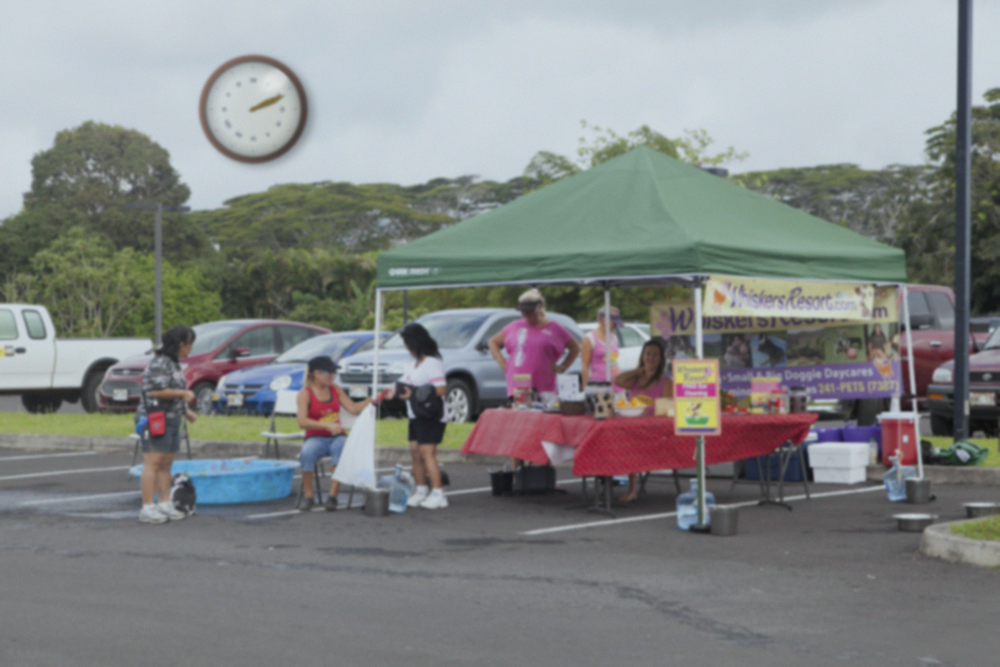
2.11
